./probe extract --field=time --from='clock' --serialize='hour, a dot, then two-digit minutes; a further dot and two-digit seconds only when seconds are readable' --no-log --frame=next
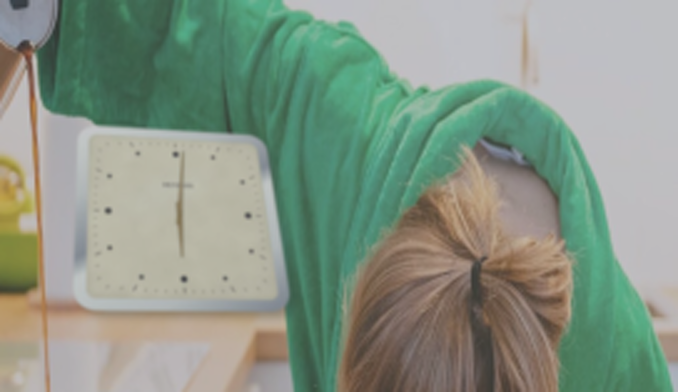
6.01
